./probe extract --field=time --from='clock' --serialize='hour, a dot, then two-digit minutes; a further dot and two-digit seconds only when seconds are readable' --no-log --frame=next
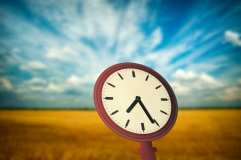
7.26
